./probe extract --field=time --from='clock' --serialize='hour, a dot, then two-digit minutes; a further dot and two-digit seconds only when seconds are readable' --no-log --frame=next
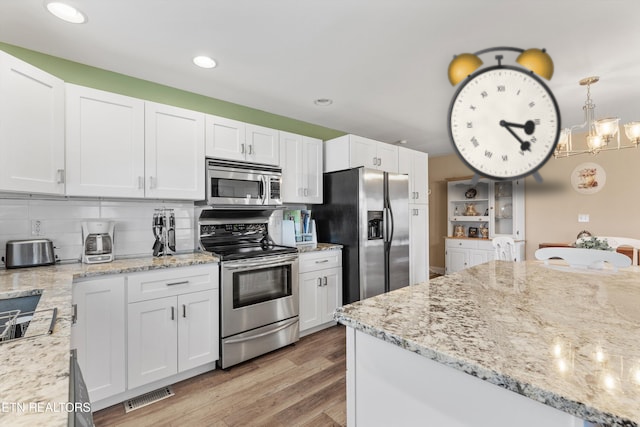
3.23
